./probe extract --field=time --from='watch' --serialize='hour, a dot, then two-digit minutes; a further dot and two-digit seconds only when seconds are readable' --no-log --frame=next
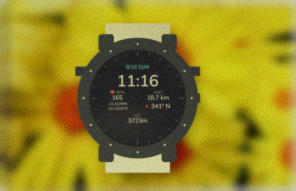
11.16
